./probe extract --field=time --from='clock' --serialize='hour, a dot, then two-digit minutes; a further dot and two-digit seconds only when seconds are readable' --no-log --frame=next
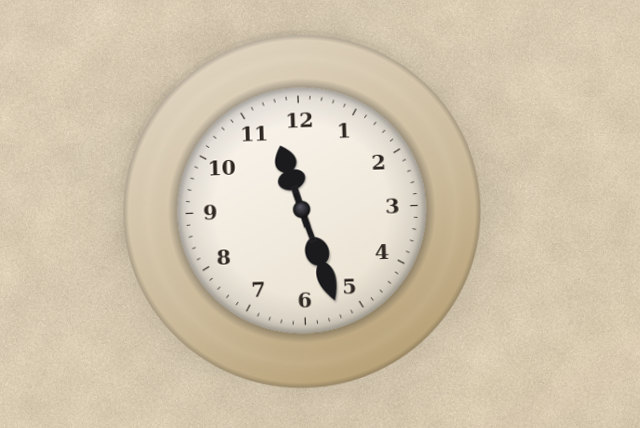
11.27
